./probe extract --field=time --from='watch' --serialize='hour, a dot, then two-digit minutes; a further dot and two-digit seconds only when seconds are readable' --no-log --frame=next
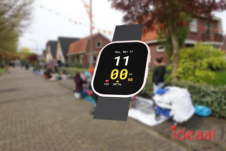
11.00
